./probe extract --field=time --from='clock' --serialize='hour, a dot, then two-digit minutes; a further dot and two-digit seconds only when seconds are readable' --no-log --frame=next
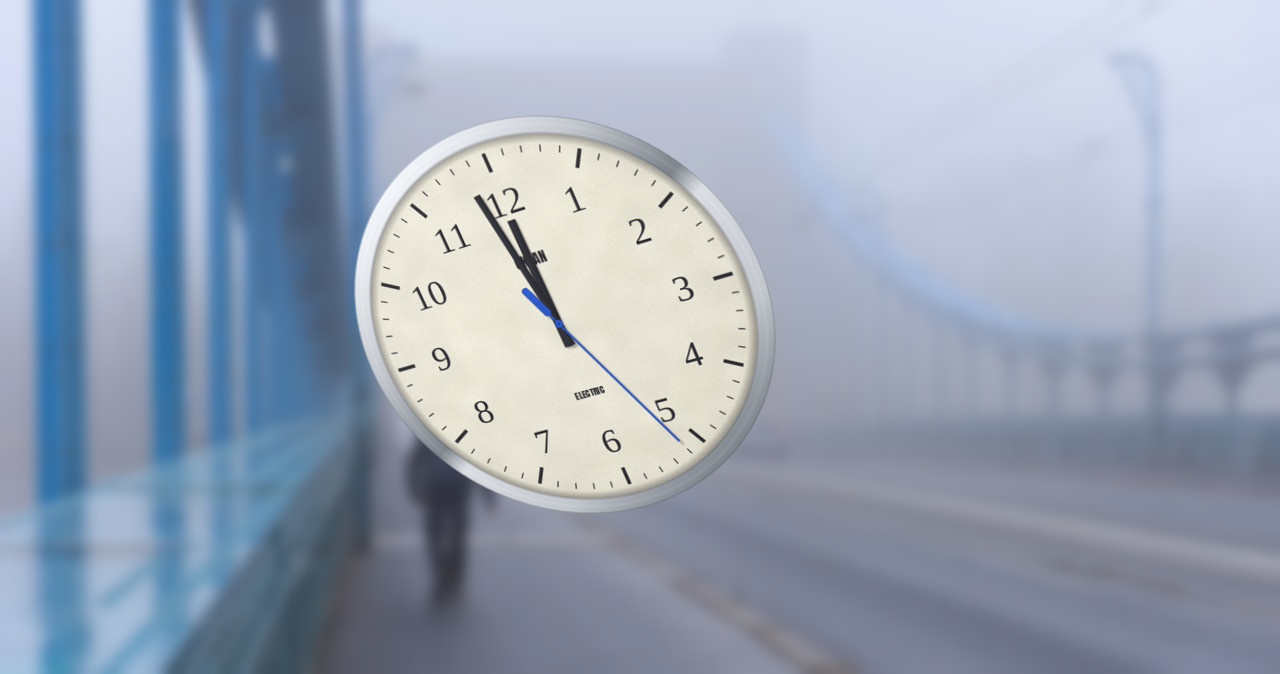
11.58.26
